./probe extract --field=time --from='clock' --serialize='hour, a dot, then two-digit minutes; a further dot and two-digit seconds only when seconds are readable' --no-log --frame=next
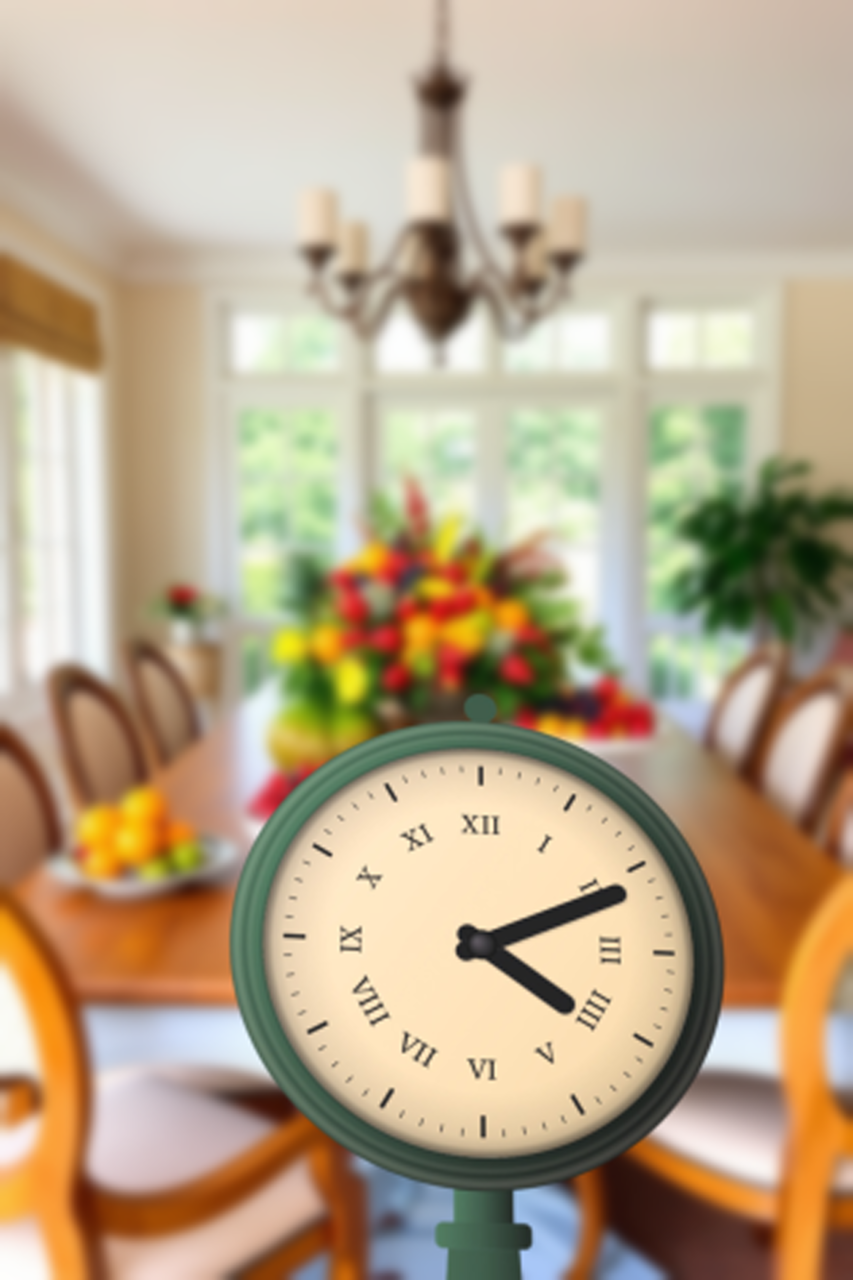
4.11
